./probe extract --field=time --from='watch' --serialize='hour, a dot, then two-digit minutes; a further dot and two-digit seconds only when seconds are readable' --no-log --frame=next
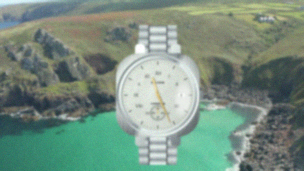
11.26
